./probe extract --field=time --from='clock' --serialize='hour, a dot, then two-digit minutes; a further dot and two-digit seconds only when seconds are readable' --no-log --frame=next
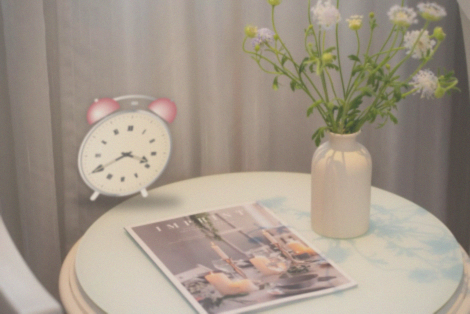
3.40
